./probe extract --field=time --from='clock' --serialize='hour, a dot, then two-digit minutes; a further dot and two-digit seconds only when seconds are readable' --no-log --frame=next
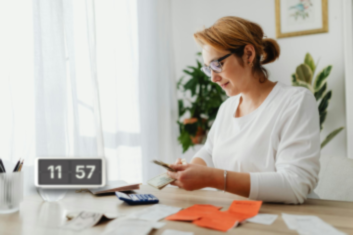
11.57
